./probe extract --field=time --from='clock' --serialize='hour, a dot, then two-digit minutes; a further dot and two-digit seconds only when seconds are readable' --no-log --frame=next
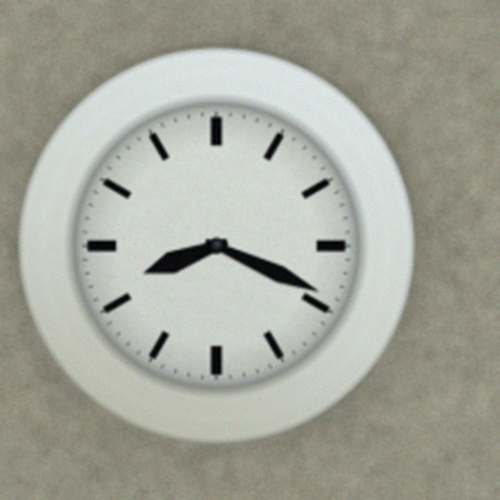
8.19
